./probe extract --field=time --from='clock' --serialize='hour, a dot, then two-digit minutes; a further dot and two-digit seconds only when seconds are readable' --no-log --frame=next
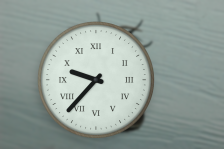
9.37
